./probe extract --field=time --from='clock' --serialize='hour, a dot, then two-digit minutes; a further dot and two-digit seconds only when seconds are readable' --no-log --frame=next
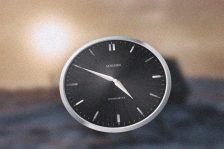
4.50
